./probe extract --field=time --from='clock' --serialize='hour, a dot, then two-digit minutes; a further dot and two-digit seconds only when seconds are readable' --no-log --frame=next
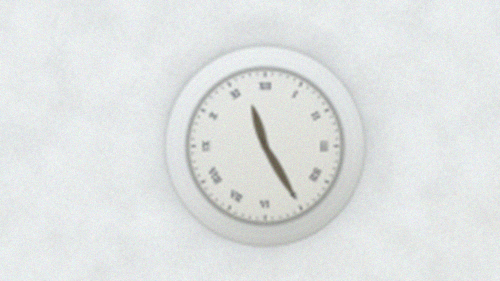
11.25
